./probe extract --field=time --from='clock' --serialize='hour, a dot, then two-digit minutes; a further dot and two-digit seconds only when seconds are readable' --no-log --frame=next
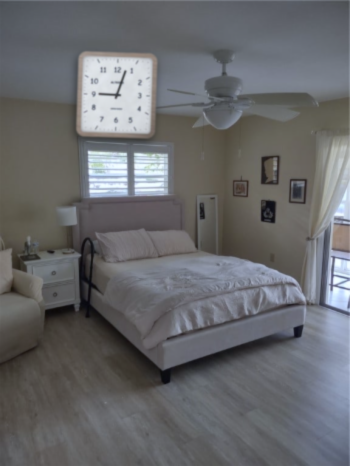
9.03
